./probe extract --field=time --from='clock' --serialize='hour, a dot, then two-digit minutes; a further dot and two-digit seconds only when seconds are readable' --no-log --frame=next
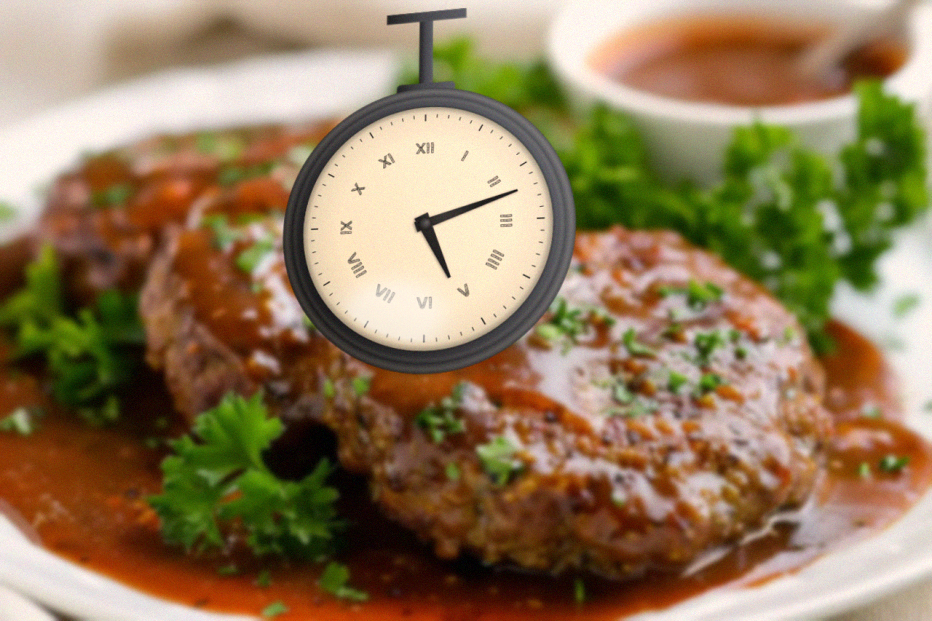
5.12
